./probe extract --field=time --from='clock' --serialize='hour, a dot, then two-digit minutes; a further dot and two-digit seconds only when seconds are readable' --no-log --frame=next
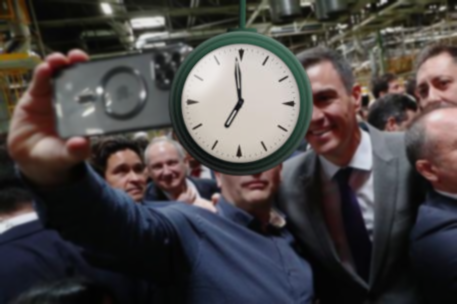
6.59
